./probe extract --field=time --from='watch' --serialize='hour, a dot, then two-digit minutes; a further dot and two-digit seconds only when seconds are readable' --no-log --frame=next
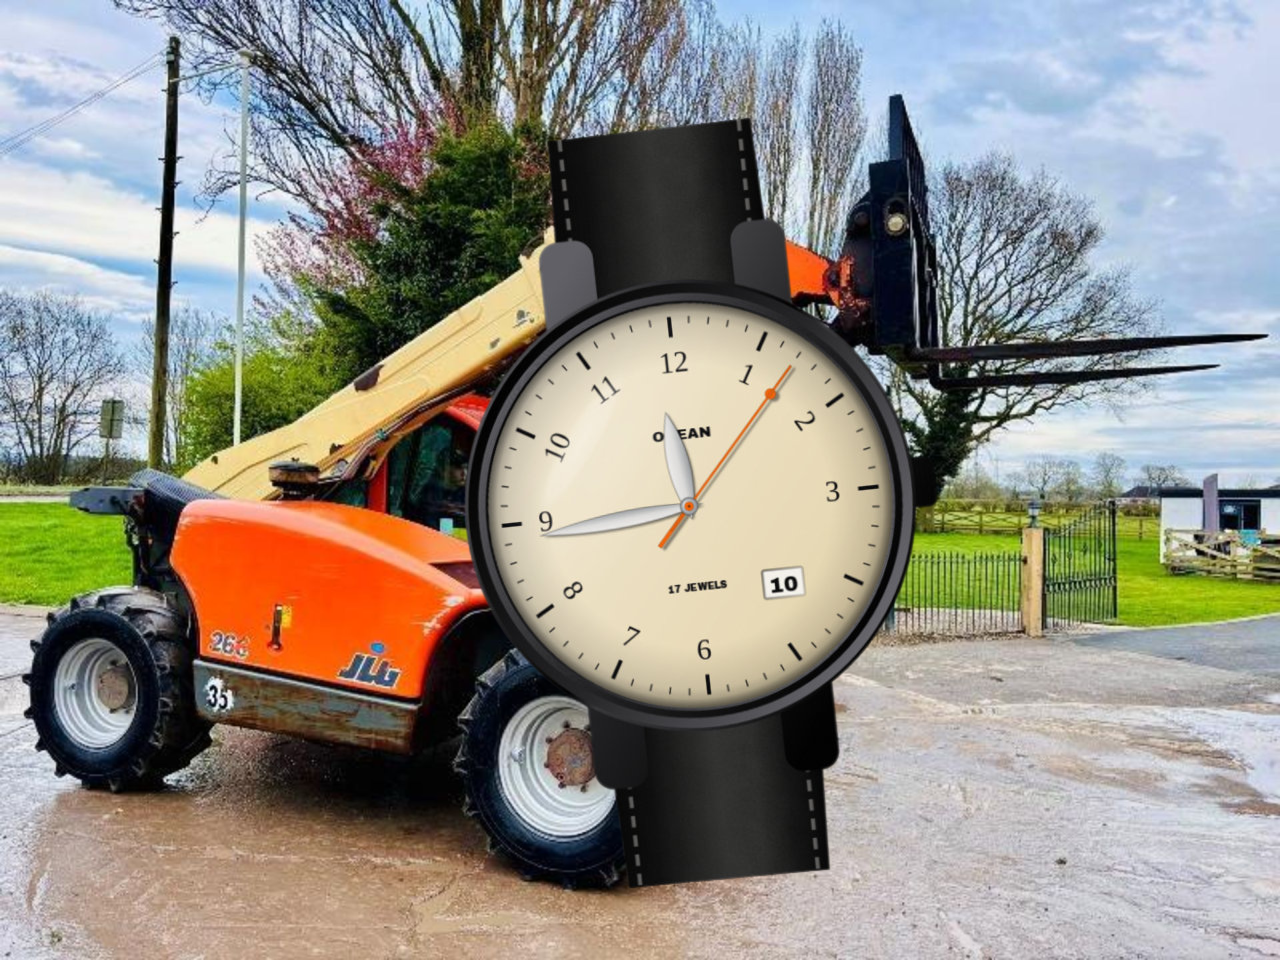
11.44.07
